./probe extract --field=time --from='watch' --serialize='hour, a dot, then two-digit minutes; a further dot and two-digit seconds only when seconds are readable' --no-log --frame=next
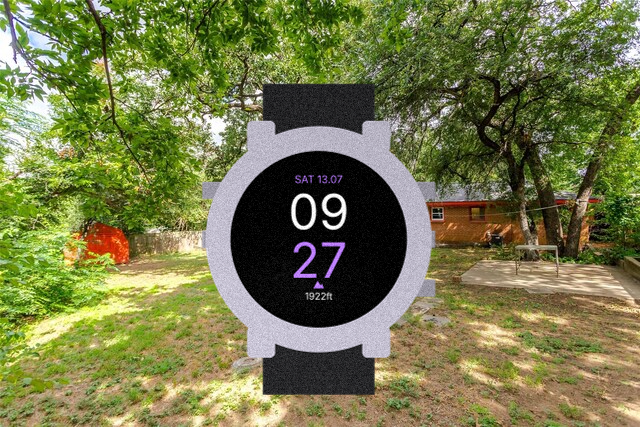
9.27
